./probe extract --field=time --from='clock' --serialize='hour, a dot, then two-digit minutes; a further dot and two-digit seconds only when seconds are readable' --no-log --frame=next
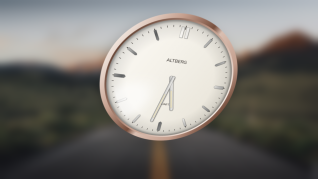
5.32
